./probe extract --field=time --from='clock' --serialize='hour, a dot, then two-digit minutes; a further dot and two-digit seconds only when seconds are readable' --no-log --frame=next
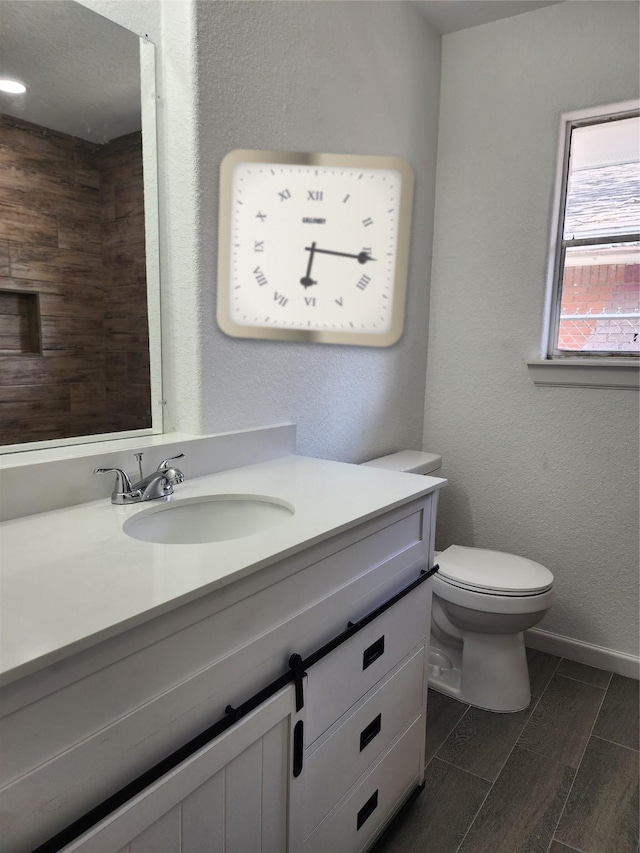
6.16
